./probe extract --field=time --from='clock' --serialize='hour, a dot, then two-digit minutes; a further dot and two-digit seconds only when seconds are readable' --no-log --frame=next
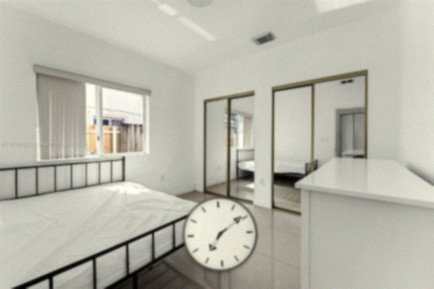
7.09
